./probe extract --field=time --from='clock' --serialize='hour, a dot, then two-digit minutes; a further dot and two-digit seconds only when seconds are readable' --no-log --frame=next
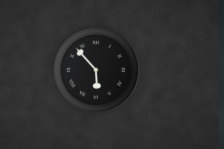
5.53
